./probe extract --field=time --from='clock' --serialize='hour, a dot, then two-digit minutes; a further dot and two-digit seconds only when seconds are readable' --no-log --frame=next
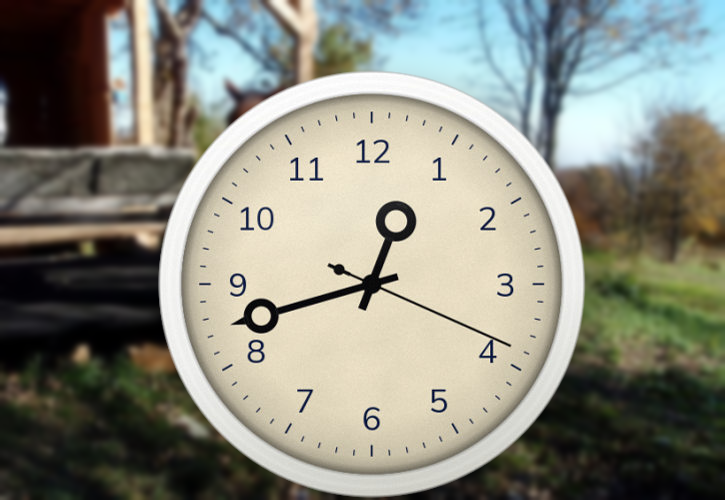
12.42.19
